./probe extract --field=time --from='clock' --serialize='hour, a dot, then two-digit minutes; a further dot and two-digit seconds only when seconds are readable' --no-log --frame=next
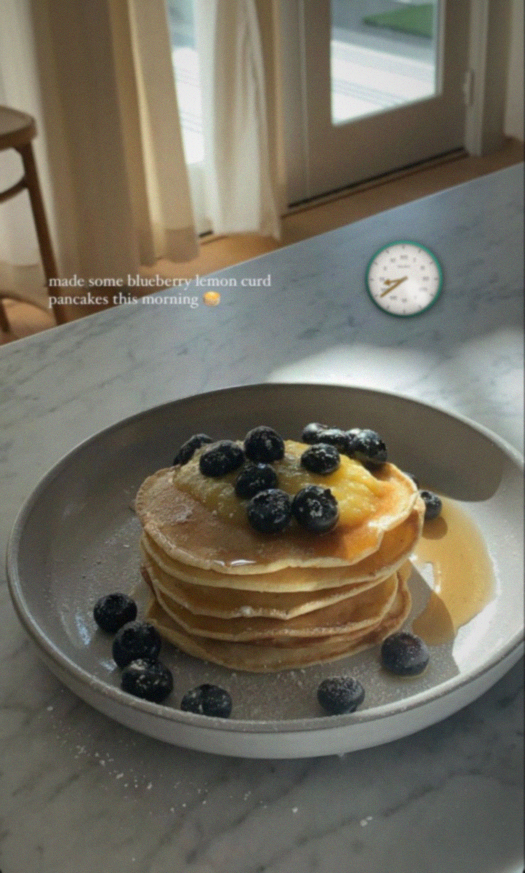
8.39
